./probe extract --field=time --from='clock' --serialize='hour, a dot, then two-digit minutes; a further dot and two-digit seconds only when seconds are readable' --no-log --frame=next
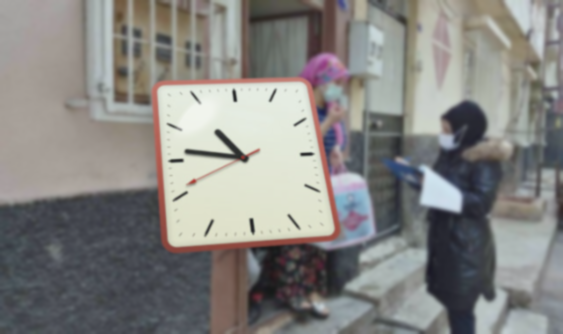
10.46.41
